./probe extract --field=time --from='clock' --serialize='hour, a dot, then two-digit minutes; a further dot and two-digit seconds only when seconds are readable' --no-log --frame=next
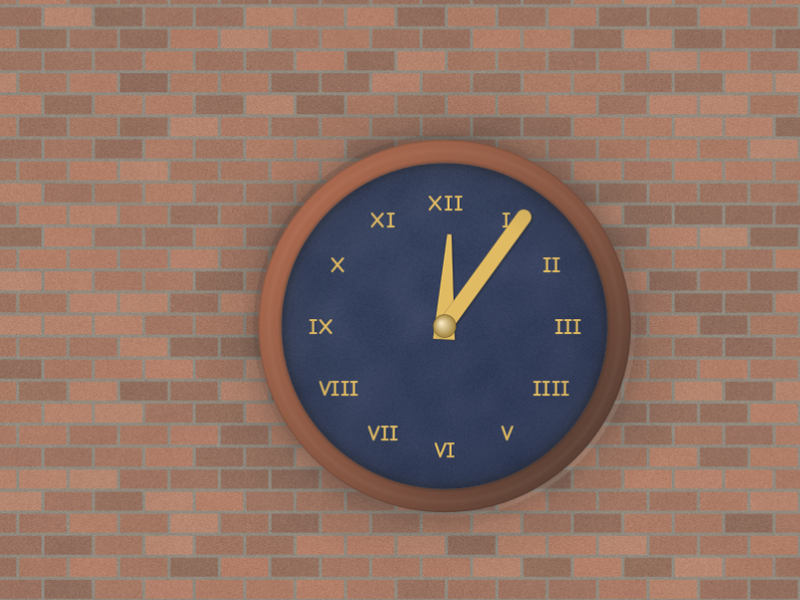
12.06
